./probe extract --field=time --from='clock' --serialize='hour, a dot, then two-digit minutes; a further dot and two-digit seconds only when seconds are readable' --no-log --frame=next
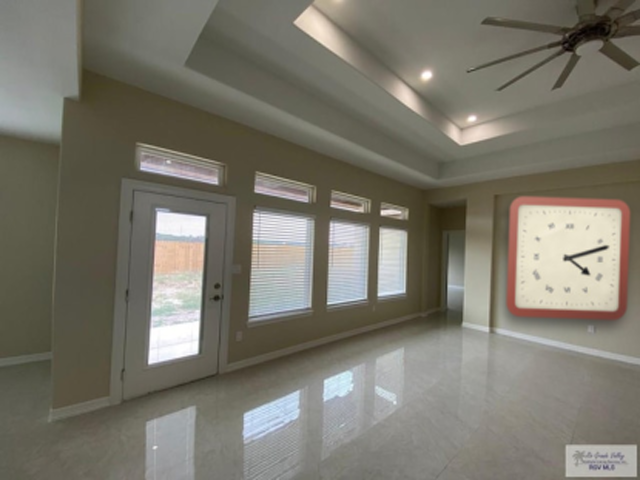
4.12
